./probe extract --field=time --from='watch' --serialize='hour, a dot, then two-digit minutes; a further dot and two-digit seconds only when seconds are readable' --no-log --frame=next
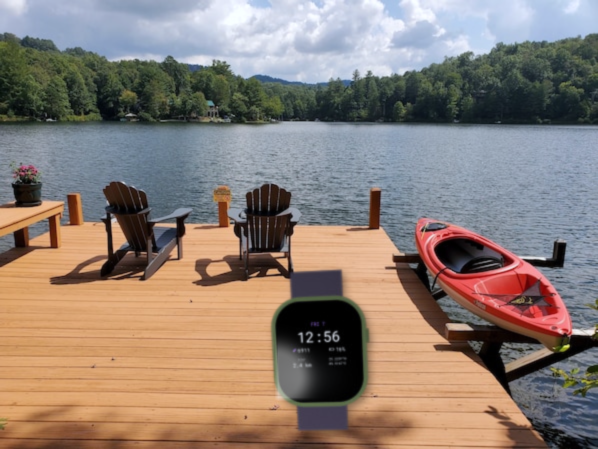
12.56
